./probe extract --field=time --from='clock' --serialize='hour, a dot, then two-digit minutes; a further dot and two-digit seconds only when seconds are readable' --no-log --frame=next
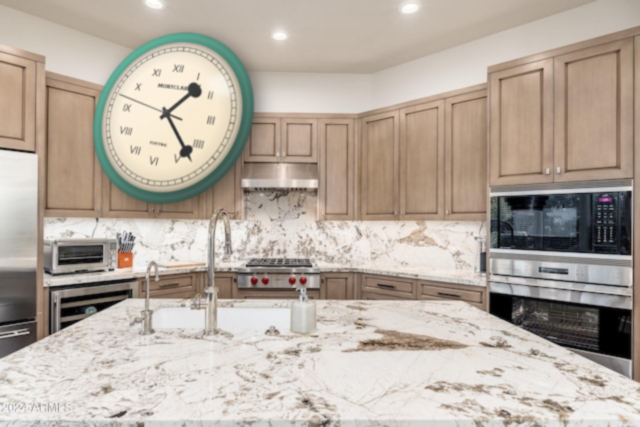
1.22.47
